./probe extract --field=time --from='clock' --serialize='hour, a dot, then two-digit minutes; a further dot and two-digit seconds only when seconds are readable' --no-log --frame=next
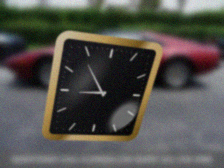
8.54
